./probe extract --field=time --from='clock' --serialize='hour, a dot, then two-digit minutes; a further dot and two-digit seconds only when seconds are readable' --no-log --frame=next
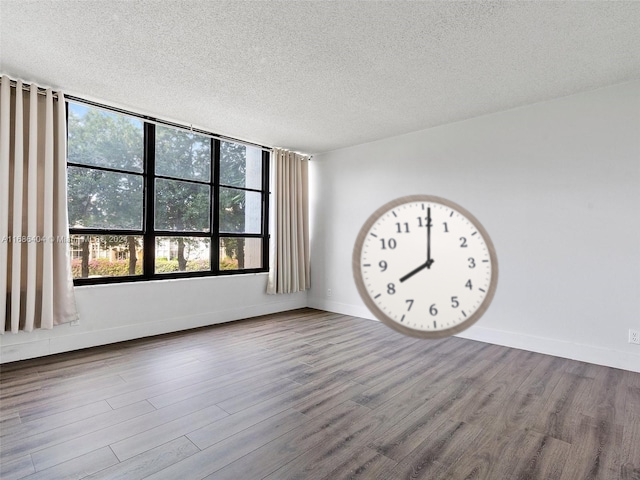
8.01
